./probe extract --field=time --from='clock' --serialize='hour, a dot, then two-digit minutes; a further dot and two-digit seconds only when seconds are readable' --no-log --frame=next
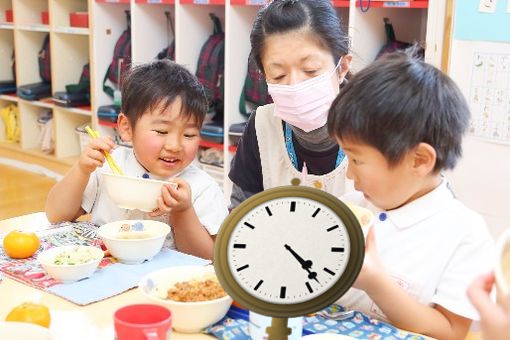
4.23
